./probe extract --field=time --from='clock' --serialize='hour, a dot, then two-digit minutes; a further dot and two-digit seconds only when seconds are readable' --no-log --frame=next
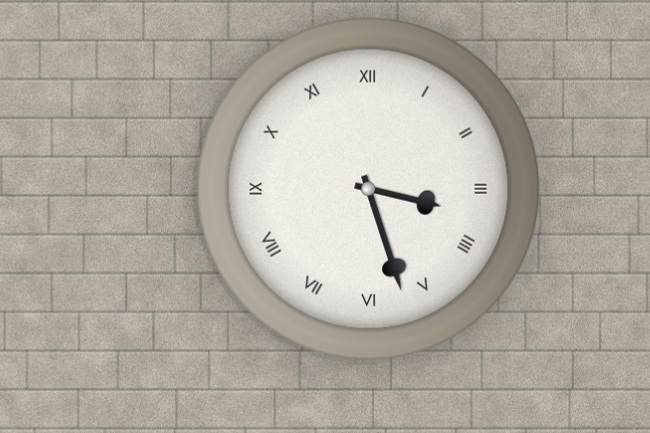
3.27
